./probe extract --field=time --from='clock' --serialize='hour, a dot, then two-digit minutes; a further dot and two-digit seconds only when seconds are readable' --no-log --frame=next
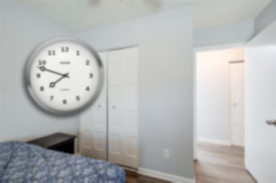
7.48
